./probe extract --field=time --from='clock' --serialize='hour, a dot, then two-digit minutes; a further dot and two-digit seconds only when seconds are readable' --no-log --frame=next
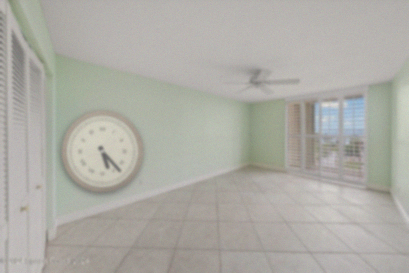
5.23
